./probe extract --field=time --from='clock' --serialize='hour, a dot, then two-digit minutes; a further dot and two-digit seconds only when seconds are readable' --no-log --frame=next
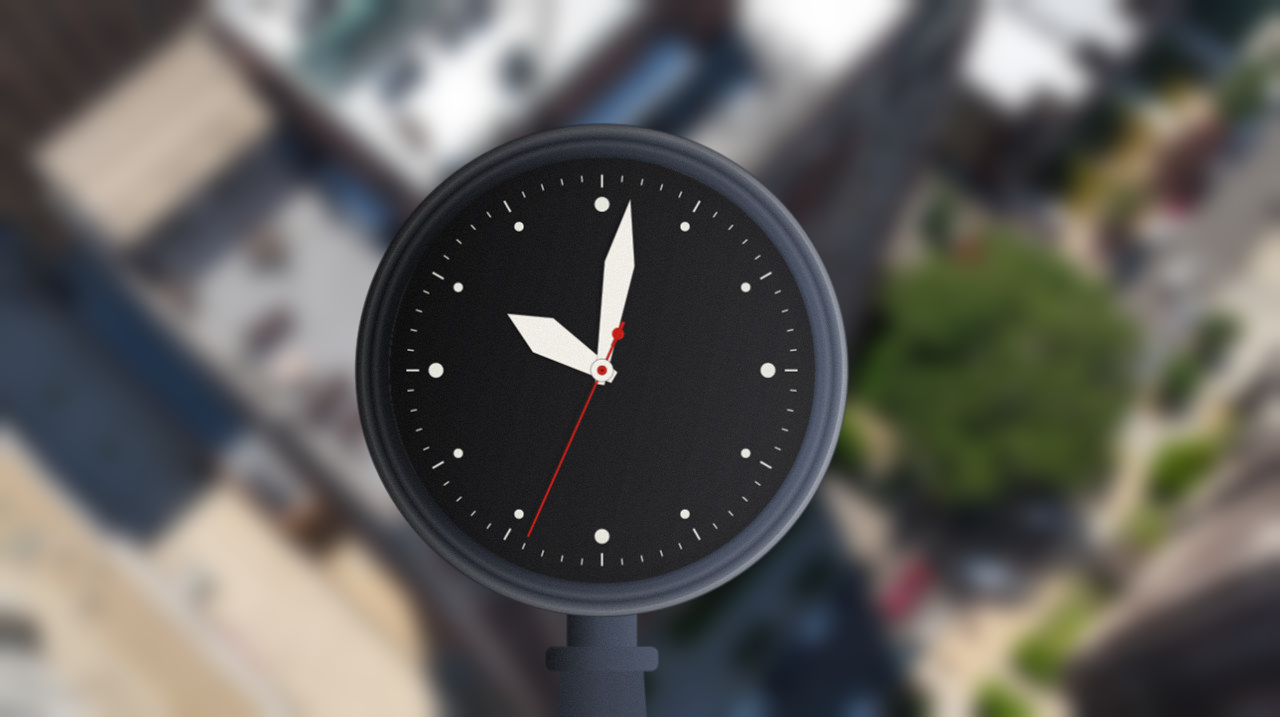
10.01.34
